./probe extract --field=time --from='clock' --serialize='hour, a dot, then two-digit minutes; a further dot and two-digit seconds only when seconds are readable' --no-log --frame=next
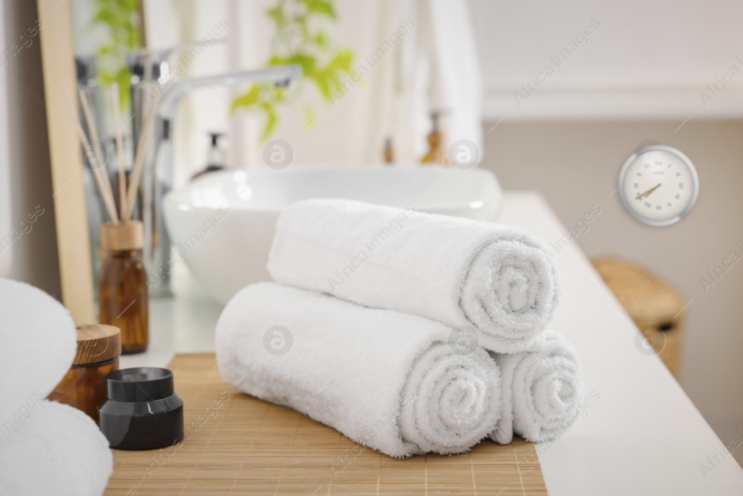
7.40
